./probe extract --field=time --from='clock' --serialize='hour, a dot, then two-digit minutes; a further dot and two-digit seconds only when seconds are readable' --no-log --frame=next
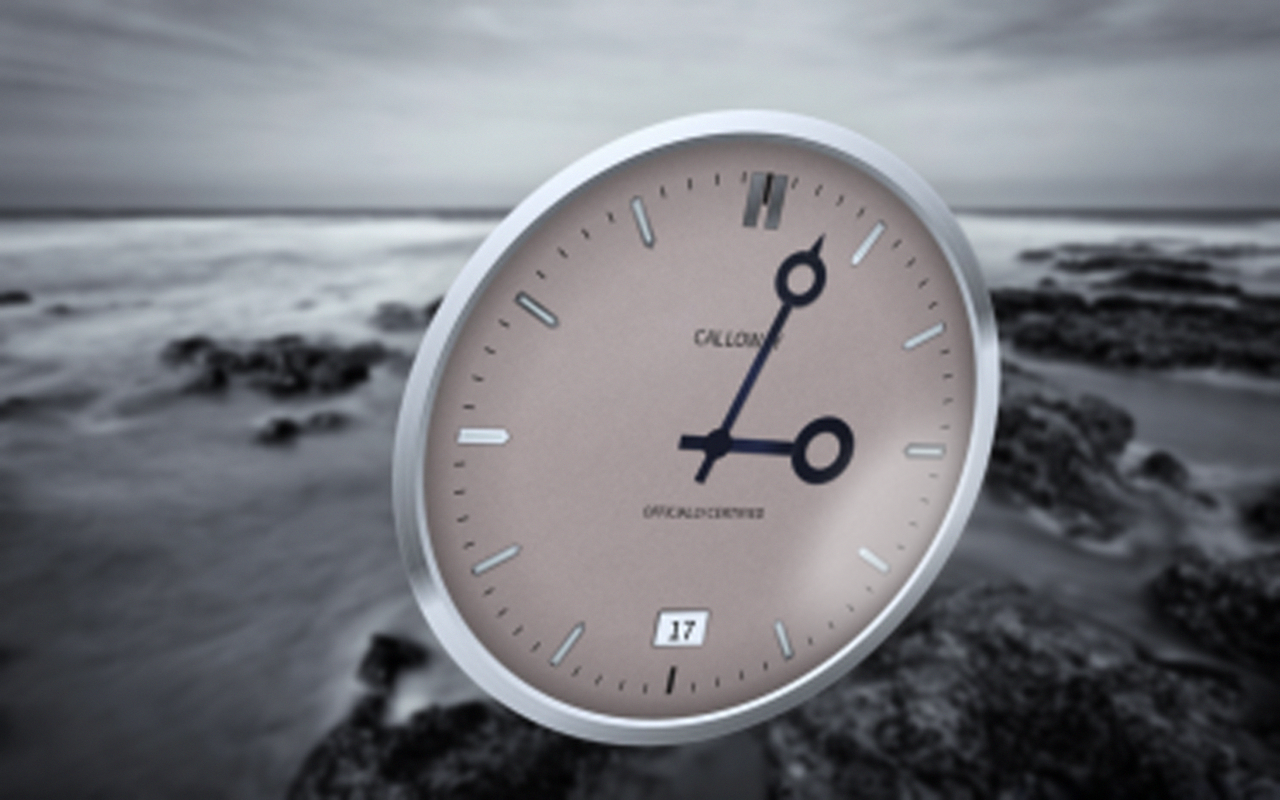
3.03
